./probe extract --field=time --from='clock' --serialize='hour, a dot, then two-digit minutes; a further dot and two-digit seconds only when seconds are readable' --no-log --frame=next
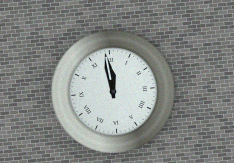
11.59
